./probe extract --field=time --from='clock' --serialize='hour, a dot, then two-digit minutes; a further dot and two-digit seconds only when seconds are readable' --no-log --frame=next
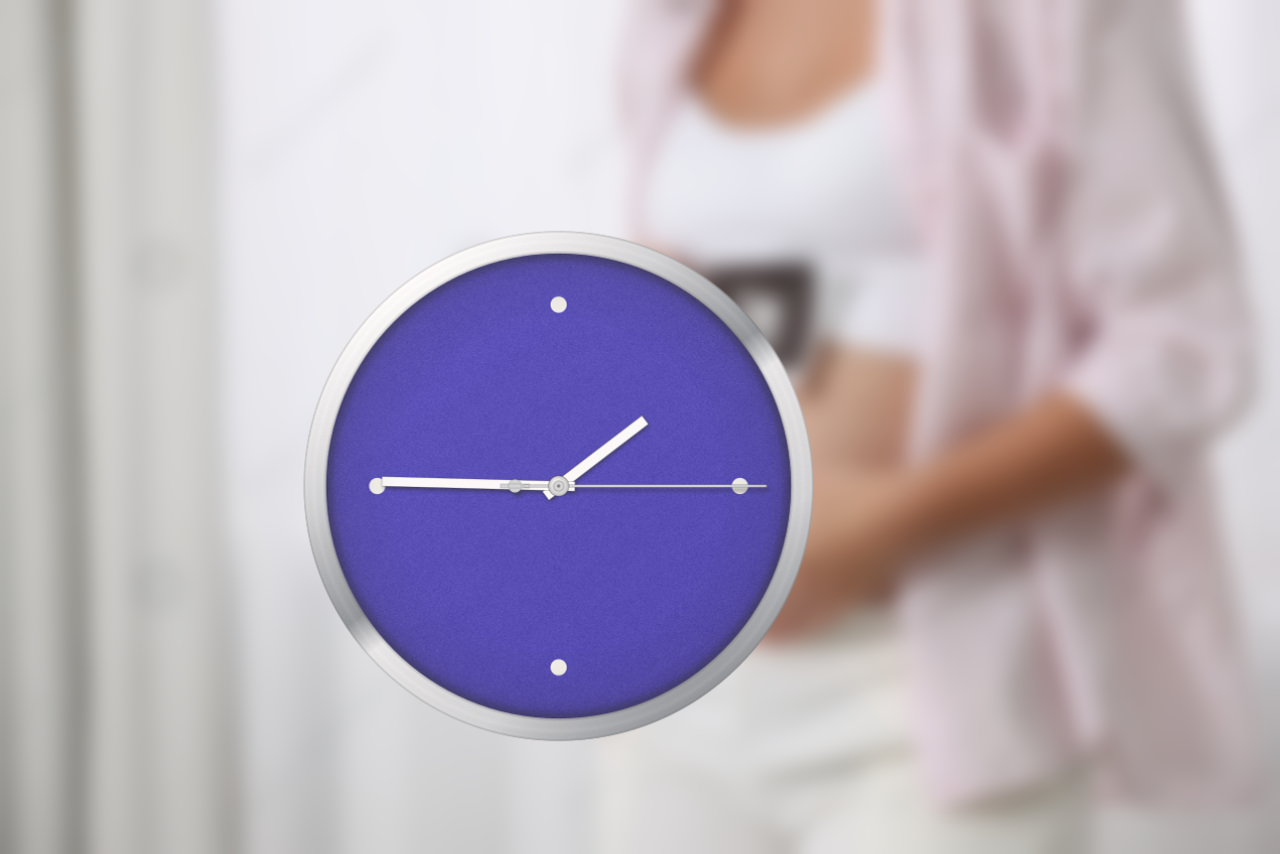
1.45.15
